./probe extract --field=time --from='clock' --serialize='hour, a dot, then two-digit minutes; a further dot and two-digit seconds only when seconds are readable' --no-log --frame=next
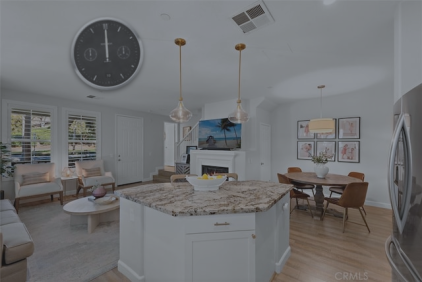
12.00
